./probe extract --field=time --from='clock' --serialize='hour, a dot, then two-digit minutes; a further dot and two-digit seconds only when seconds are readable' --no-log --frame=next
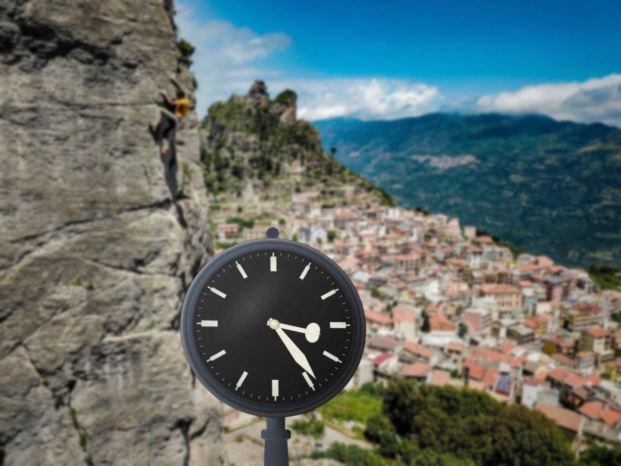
3.24
